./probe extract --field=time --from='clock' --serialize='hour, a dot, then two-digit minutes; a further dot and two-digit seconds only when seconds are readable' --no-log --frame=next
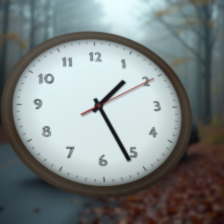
1.26.10
